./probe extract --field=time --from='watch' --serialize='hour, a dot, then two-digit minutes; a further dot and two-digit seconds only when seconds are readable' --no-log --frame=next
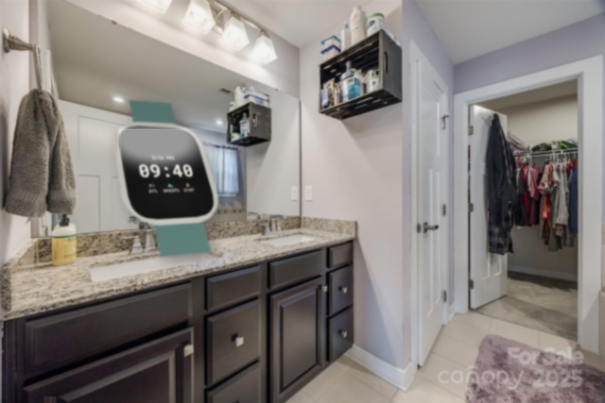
9.40
